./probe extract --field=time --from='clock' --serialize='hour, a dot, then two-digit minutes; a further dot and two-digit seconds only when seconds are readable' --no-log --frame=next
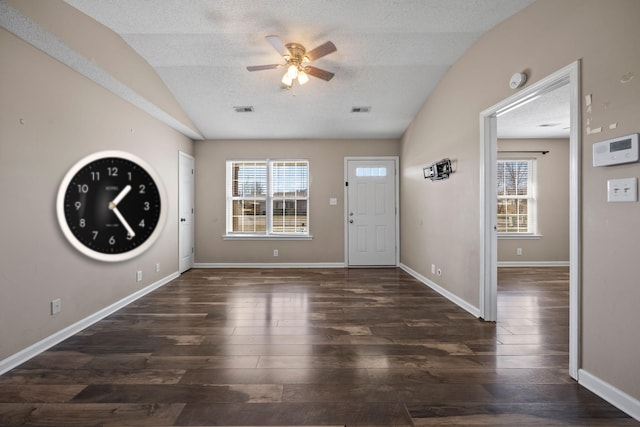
1.24
